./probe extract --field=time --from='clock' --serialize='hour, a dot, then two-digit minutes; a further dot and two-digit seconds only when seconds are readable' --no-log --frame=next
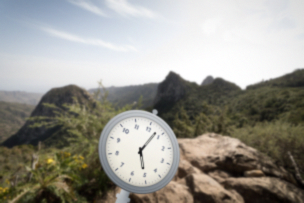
5.03
